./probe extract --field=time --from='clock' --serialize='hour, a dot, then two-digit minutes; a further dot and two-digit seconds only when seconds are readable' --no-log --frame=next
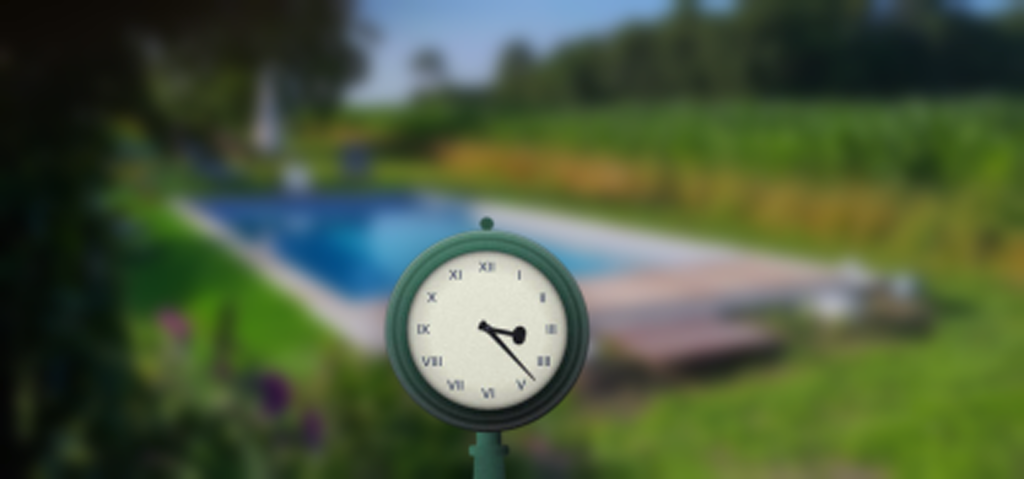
3.23
